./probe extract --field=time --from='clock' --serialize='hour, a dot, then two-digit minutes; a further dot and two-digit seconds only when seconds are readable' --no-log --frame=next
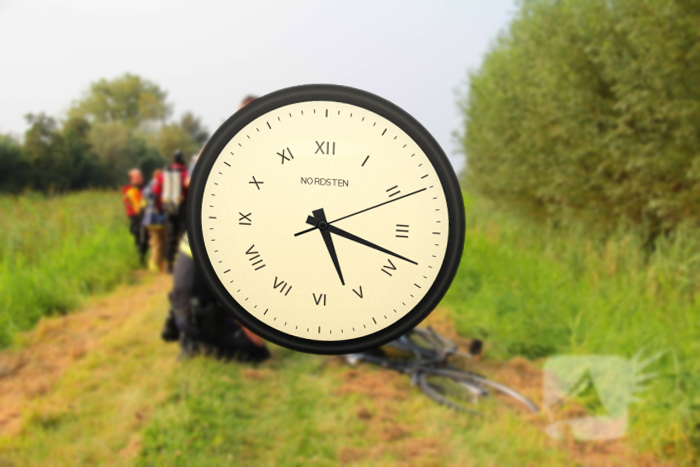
5.18.11
